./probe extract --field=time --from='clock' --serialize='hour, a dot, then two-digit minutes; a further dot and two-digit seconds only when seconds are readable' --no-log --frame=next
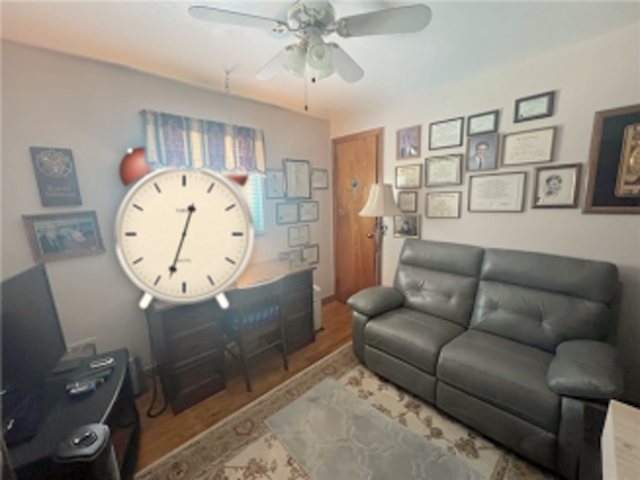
12.33
